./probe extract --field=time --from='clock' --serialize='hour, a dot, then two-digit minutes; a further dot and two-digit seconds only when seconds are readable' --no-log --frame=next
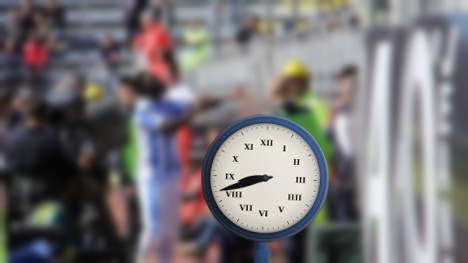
8.42
